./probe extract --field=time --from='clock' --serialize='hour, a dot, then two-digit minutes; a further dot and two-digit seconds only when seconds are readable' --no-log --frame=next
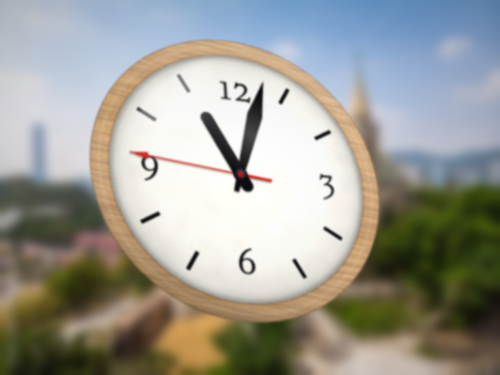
11.02.46
